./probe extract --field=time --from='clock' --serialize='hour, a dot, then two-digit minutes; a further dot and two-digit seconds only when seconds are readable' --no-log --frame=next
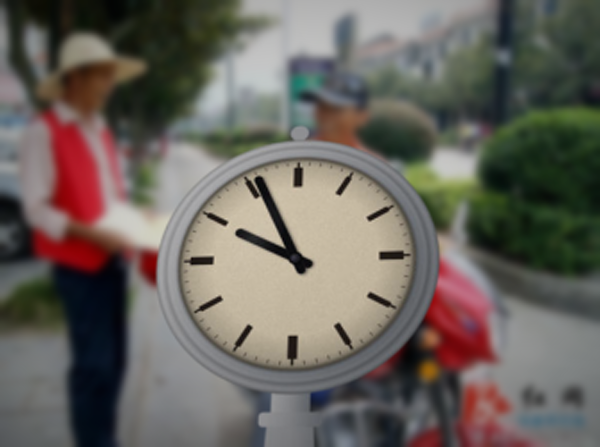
9.56
